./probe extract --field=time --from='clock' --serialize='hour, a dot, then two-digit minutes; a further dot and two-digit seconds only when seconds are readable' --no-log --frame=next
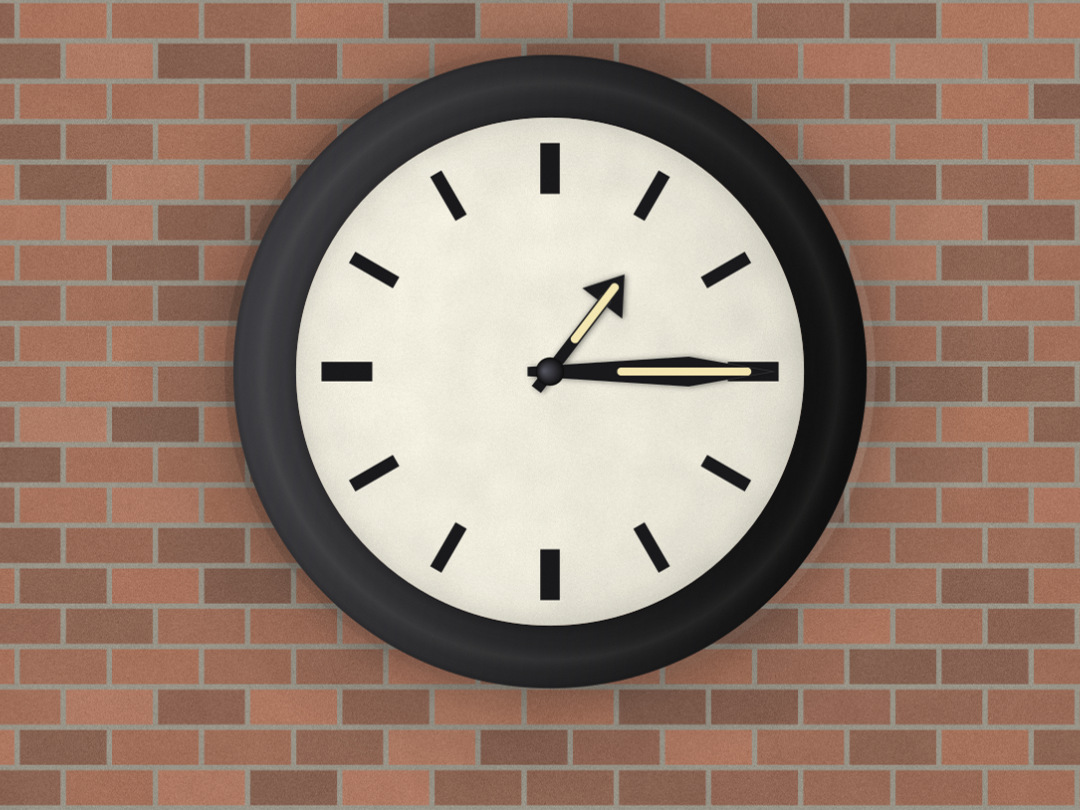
1.15
